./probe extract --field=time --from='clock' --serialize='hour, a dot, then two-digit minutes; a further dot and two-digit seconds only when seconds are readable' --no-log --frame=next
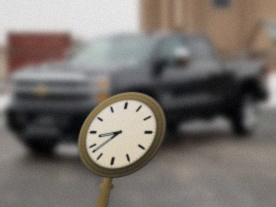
8.38
